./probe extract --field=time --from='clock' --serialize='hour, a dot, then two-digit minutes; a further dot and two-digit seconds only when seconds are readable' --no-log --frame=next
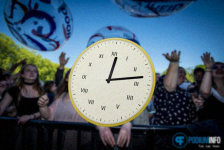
12.13
